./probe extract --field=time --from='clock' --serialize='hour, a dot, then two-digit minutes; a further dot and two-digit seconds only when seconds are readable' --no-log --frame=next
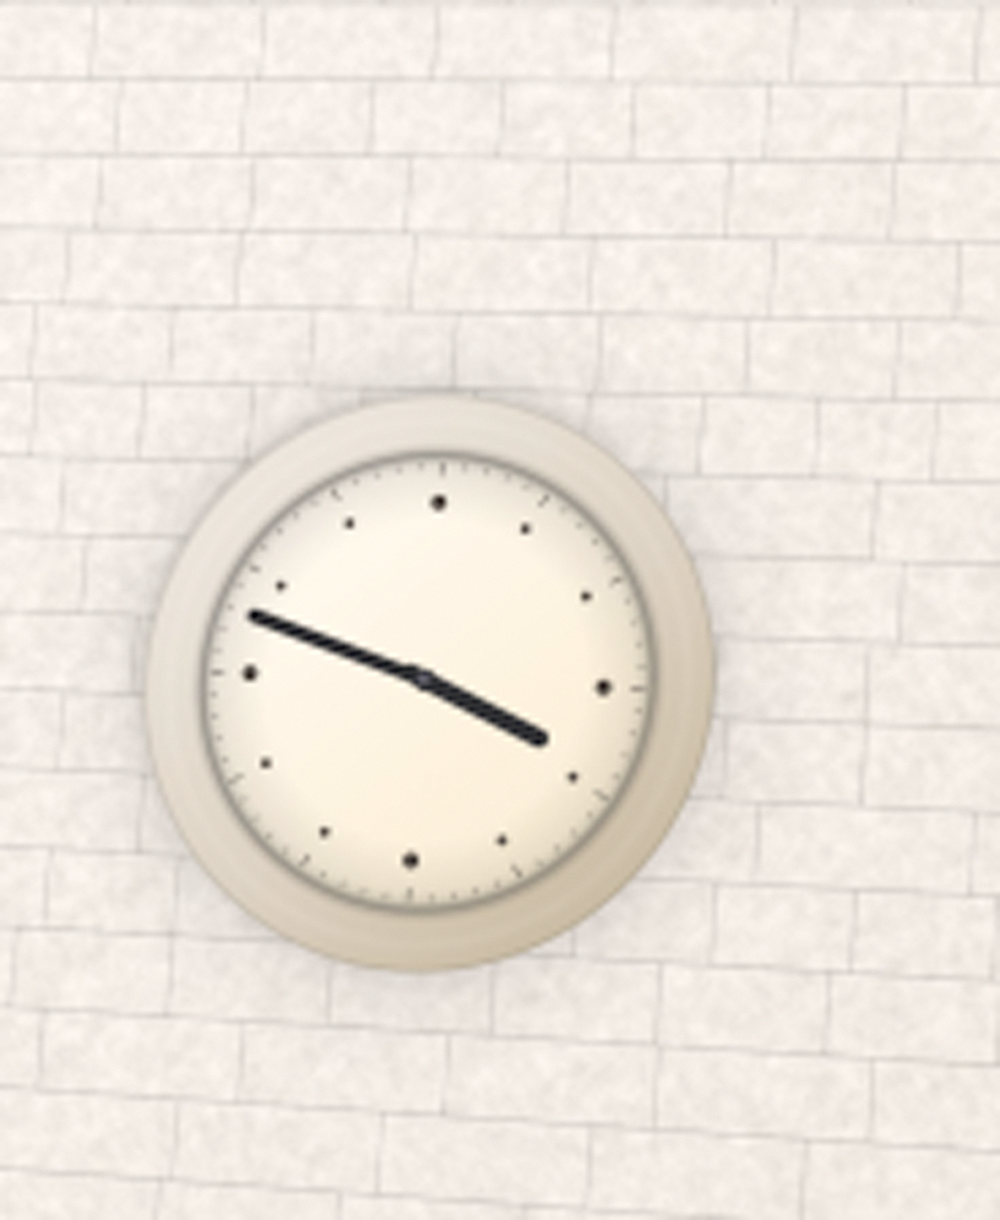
3.48
